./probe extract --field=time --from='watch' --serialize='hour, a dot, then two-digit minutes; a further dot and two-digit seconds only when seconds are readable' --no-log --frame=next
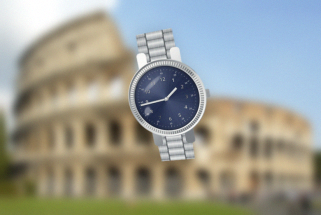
1.44
